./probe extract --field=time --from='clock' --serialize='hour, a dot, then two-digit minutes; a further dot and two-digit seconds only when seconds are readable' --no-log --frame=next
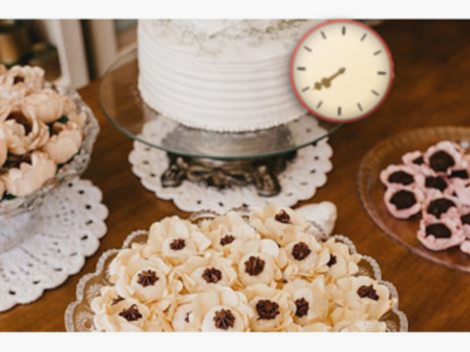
7.39
